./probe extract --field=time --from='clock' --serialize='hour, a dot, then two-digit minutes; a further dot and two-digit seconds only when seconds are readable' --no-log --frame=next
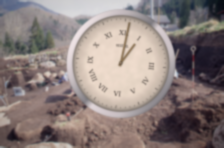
1.01
